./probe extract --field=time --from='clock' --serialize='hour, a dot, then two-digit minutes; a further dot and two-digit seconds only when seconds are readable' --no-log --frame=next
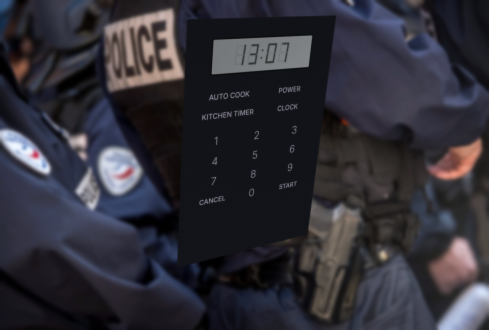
13.07
